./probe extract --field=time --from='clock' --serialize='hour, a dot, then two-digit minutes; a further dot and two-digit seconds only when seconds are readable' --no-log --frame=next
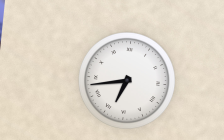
6.43
